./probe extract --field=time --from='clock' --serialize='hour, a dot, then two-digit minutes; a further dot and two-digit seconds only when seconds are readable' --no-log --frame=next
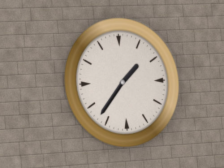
1.37
